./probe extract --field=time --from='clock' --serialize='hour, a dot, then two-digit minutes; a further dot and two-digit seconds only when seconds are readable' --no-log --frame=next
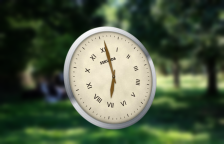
7.01
